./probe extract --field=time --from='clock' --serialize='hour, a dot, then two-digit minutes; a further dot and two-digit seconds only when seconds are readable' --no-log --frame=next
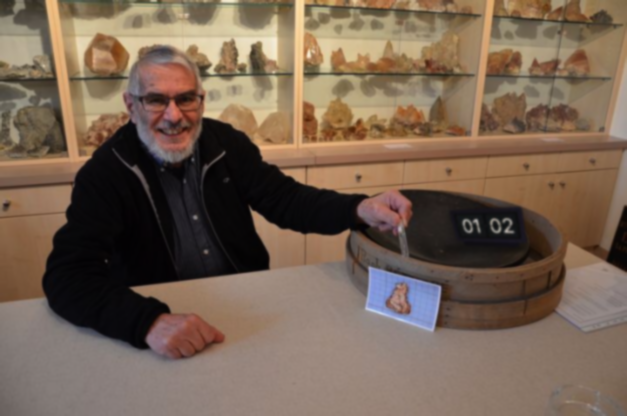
1.02
